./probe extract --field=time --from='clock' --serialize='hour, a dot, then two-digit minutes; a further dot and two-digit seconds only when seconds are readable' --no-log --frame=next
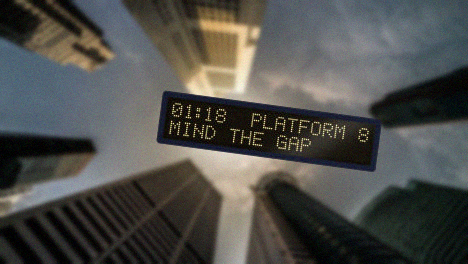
1.18
